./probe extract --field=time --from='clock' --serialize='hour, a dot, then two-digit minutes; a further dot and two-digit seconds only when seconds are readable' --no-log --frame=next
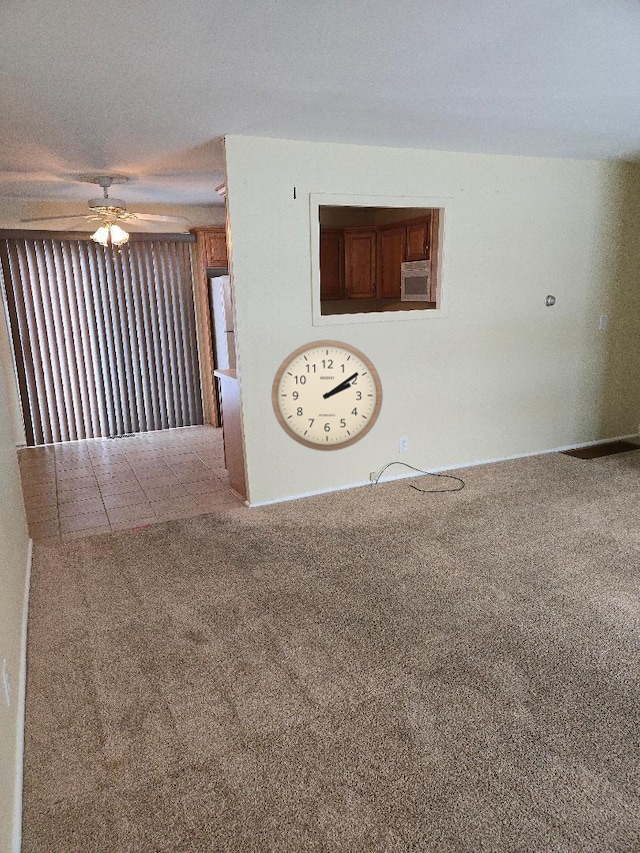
2.09
